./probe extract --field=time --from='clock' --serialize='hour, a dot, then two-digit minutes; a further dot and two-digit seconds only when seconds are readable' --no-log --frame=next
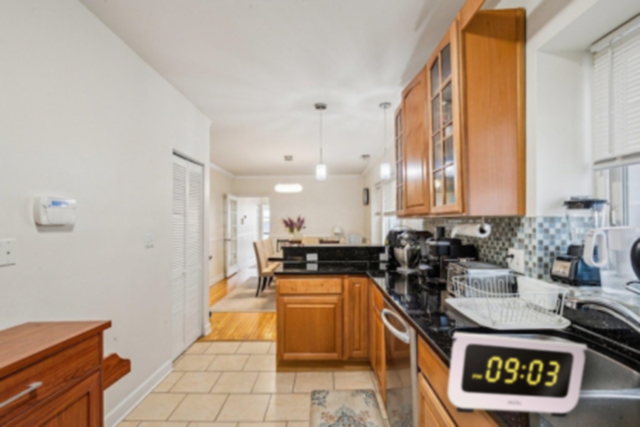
9.03
